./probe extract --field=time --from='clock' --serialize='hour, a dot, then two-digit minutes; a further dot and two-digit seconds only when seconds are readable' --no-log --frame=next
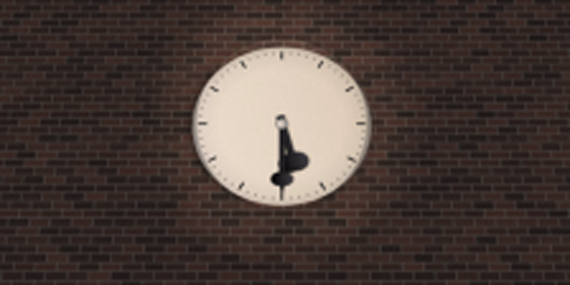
5.30
